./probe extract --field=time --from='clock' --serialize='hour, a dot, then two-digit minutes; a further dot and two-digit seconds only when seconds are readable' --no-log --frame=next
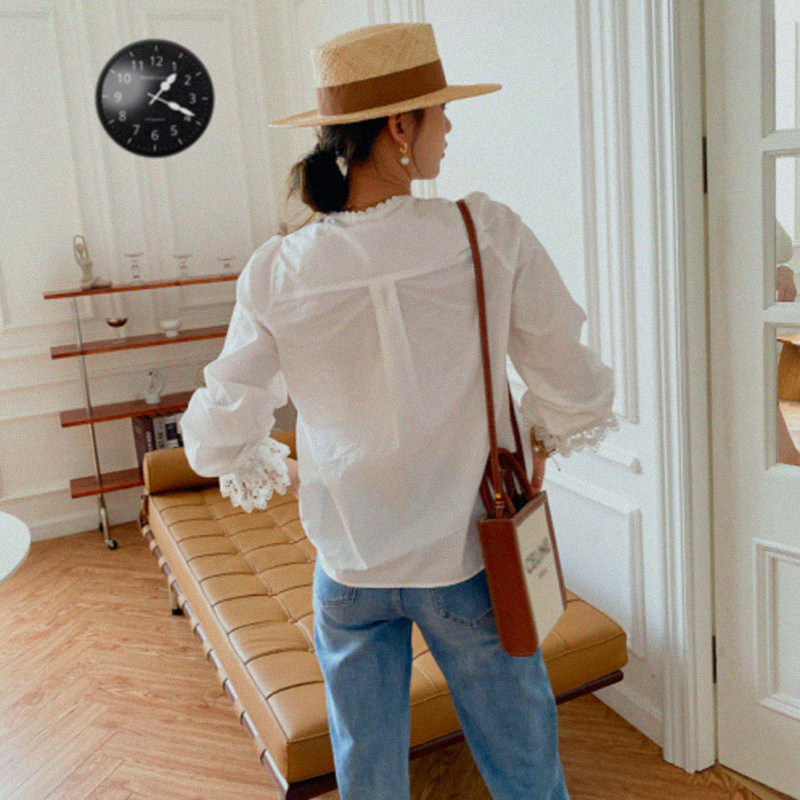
1.19
